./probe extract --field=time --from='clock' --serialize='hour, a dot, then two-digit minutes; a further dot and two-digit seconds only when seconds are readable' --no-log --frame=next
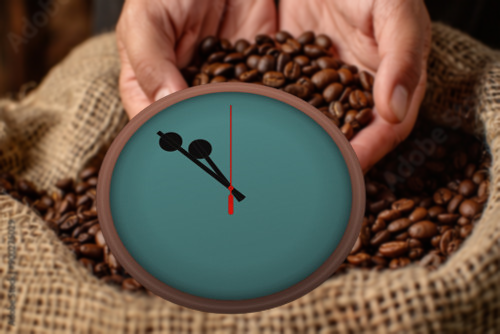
10.52.00
